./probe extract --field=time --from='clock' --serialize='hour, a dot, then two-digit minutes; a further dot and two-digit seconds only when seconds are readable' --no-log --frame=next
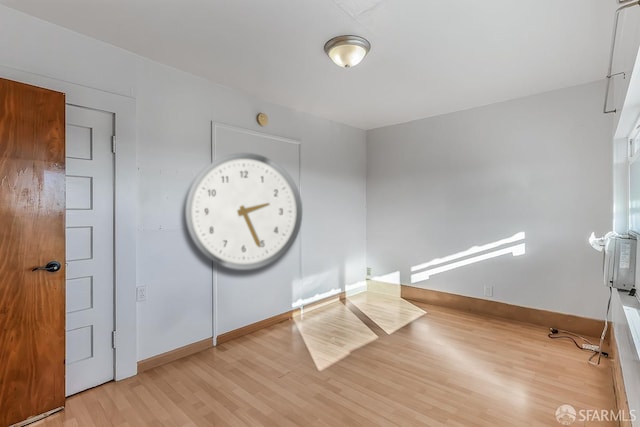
2.26
